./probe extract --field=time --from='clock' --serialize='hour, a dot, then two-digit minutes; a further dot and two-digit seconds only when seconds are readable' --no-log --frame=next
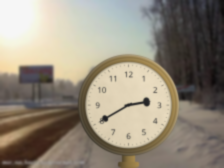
2.40
